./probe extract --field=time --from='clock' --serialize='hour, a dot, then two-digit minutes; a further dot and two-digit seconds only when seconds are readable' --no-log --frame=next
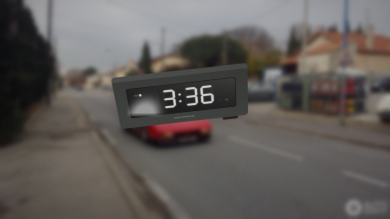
3.36
